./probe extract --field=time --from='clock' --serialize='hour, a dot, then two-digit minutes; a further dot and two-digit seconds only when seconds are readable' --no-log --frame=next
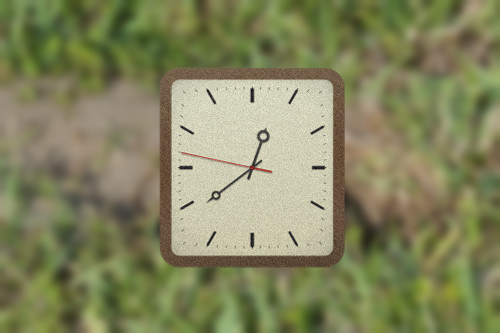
12.38.47
